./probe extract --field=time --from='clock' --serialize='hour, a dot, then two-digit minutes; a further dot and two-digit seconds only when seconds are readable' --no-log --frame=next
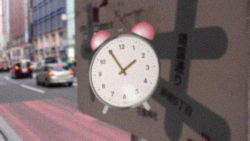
1.55
